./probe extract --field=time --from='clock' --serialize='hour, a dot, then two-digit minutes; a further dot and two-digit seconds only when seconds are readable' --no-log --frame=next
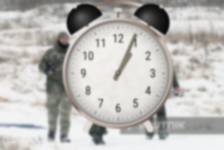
1.04
